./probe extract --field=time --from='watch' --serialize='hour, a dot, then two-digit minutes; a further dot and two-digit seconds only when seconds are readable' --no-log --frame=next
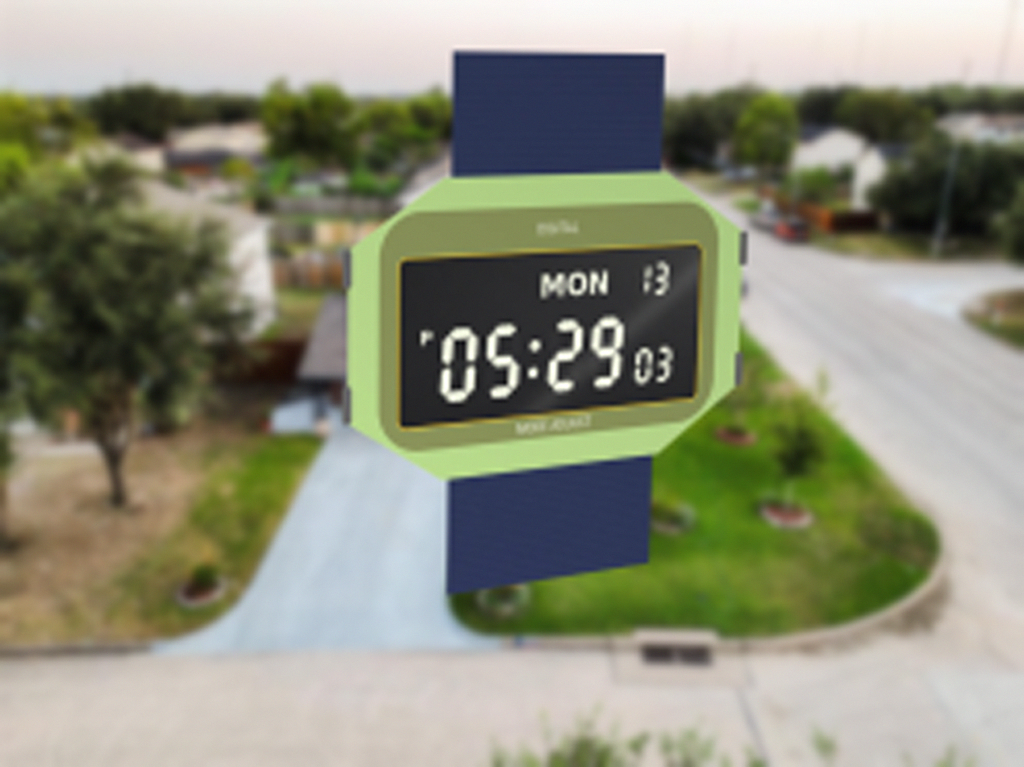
5.29.03
